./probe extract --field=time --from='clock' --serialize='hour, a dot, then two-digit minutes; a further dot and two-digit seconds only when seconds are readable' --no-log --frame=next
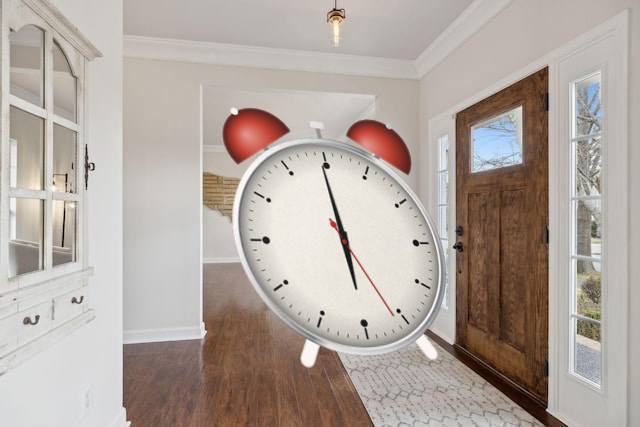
5.59.26
